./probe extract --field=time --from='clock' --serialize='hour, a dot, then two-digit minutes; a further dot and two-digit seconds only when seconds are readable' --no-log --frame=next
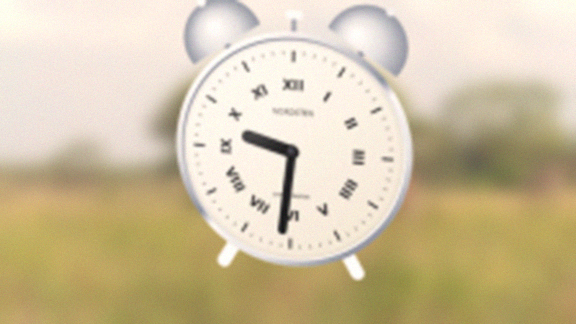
9.31
